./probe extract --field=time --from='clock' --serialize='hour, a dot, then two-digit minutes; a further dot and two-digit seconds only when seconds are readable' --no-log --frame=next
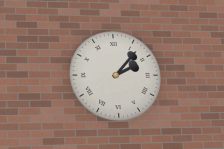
2.07
